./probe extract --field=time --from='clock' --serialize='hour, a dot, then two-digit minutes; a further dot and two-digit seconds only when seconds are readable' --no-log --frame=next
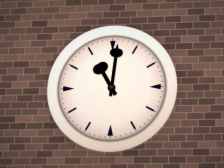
11.01
